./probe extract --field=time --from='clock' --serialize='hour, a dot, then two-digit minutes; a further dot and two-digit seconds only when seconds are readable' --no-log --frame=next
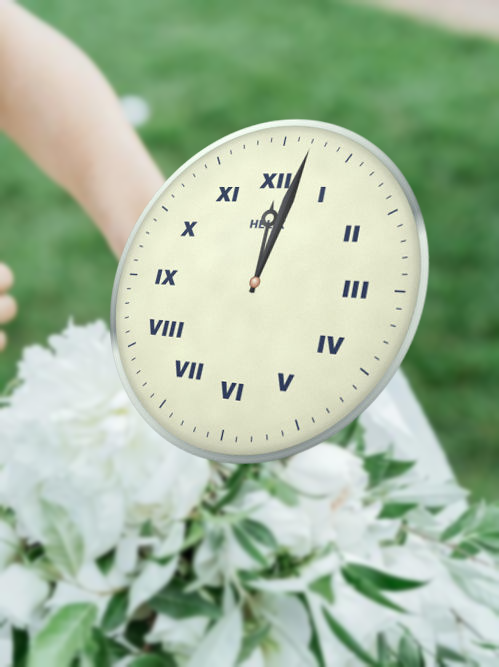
12.02
